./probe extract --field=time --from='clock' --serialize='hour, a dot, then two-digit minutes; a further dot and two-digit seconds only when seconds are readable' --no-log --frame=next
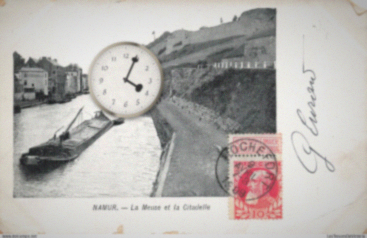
4.04
